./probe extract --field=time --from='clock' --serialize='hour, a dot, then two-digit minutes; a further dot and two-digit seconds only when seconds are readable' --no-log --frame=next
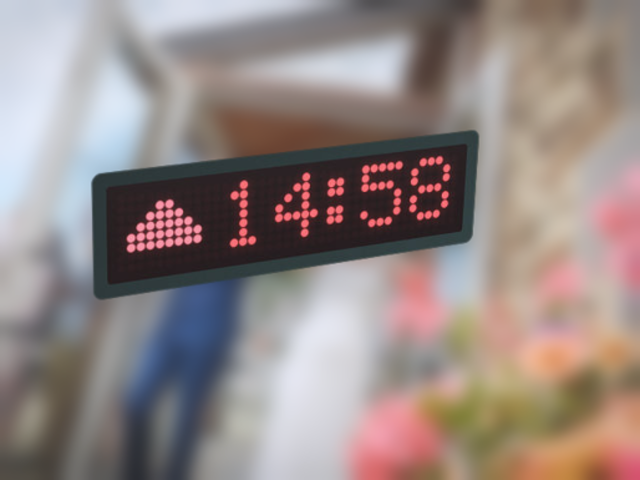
14.58
